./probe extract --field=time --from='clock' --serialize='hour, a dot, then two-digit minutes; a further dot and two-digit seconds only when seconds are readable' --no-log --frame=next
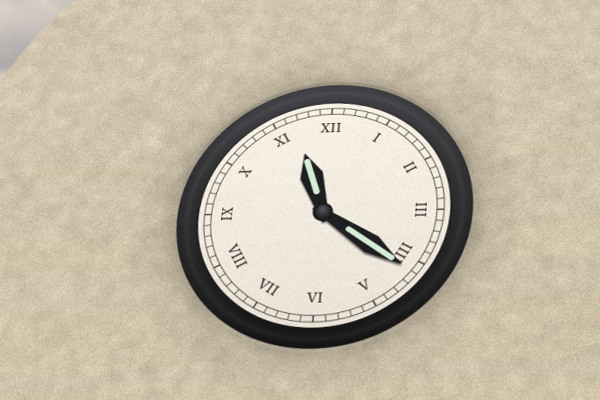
11.21
